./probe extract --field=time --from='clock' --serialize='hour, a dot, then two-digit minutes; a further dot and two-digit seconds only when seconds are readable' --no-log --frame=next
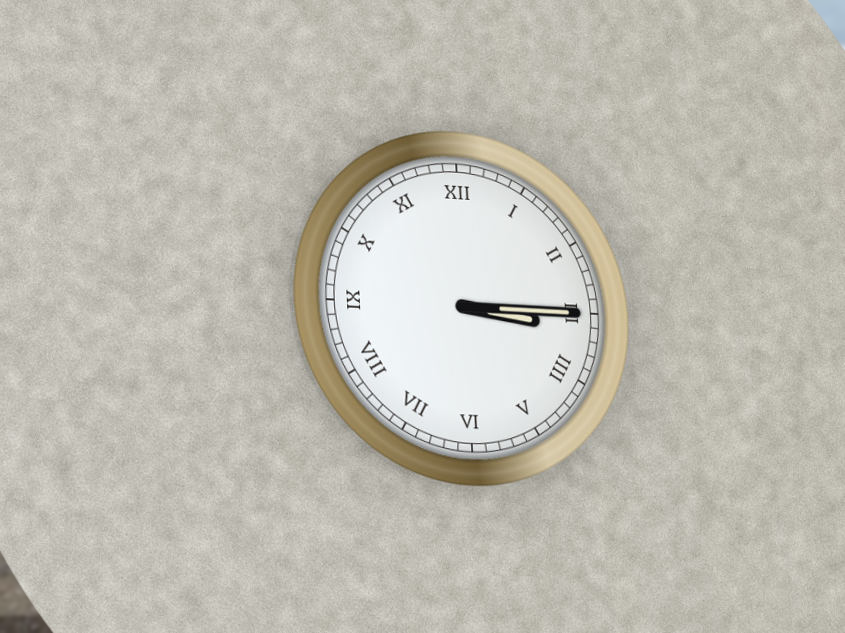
3.15
